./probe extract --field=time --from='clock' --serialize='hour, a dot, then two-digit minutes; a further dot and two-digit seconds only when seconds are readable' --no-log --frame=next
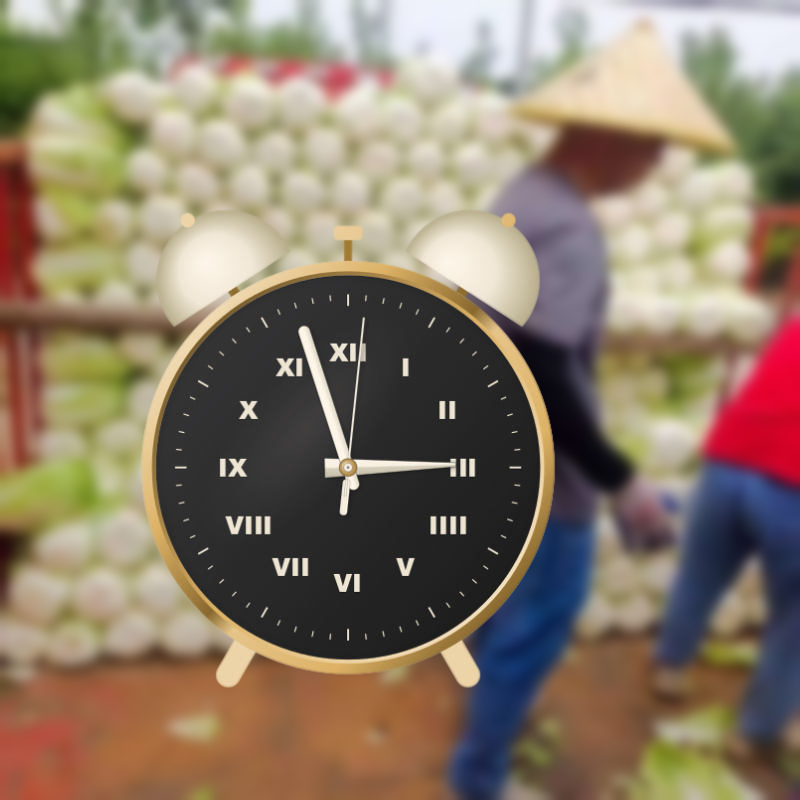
2.57.01
